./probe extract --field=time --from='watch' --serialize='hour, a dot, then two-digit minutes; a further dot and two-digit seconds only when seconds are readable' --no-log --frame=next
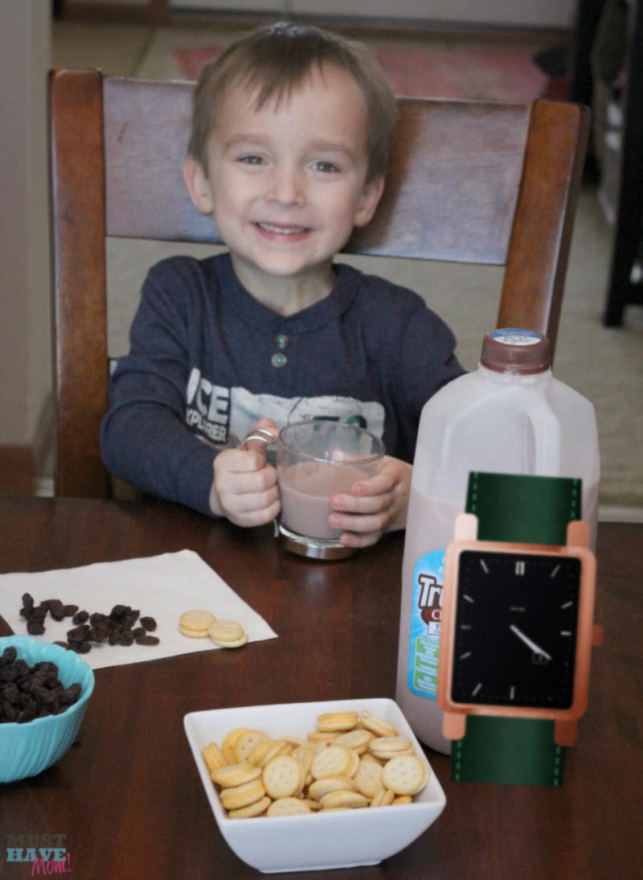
4.21
